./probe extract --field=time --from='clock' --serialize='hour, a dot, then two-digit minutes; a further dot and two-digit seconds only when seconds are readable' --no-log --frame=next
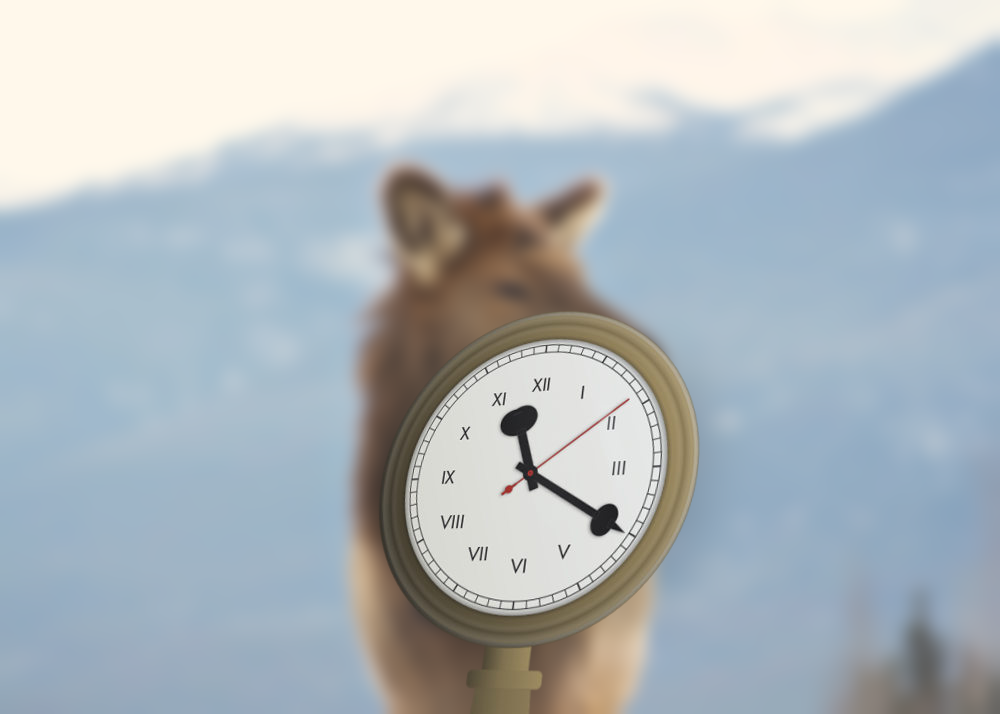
11.20.09
